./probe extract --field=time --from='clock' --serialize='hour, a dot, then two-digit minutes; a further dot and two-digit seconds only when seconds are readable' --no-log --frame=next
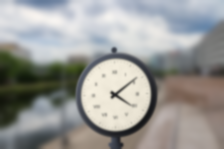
4.09
